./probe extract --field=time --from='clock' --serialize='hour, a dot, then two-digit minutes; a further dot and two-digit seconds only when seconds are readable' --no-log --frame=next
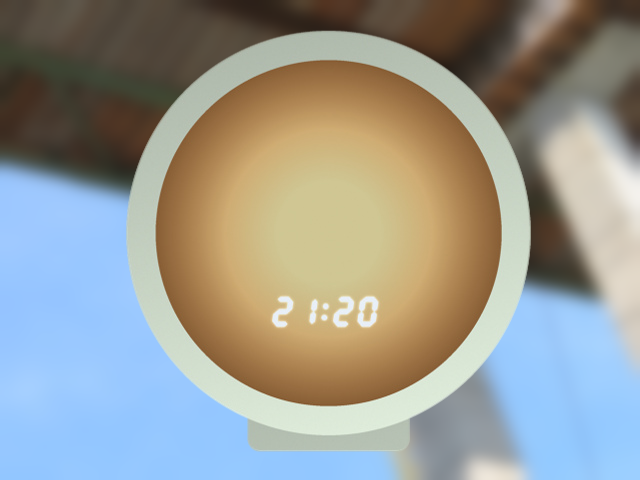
21.20
